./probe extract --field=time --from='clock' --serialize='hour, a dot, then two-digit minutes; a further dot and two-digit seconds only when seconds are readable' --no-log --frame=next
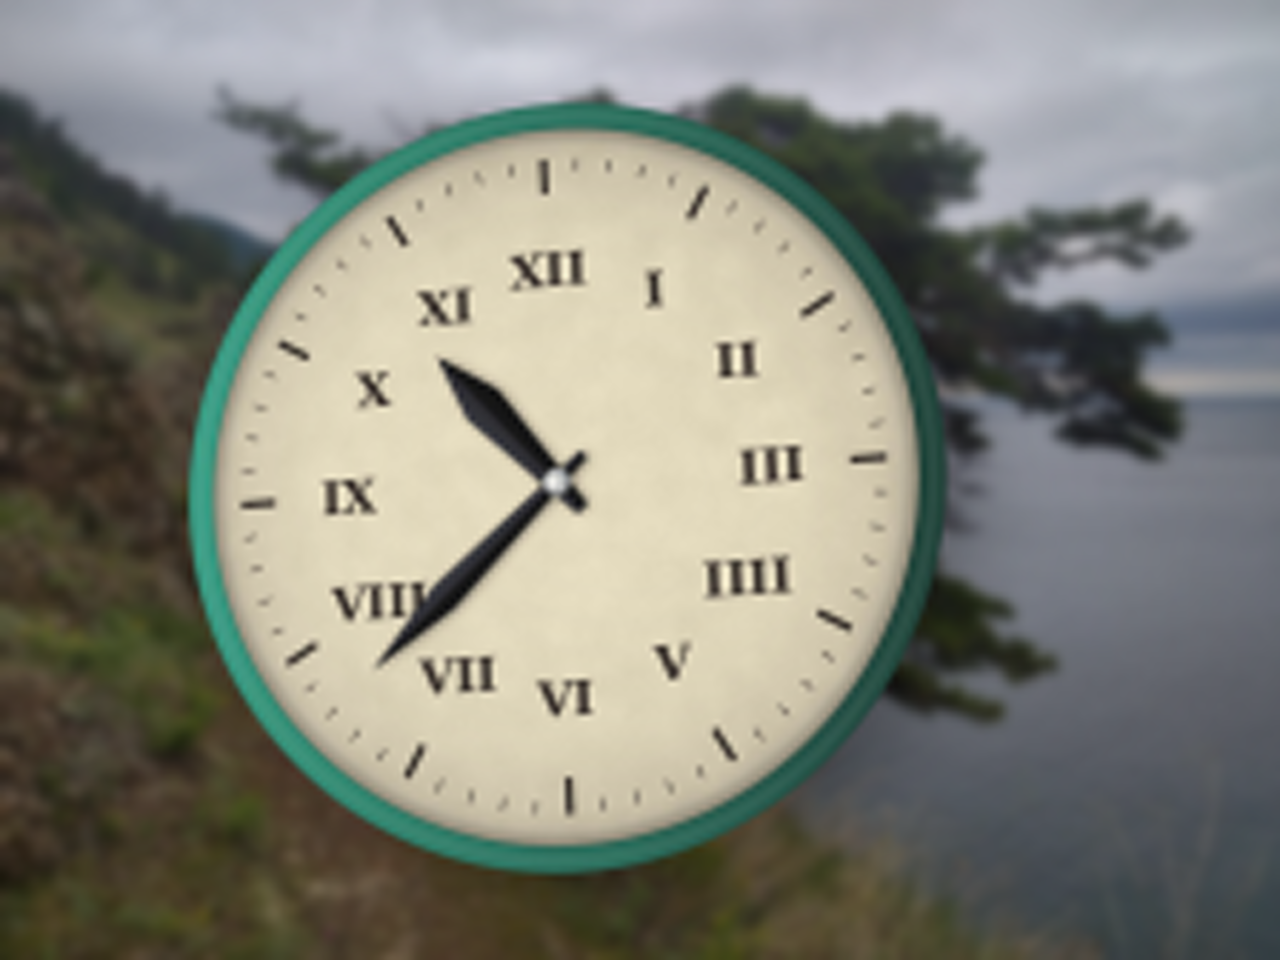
10.38
